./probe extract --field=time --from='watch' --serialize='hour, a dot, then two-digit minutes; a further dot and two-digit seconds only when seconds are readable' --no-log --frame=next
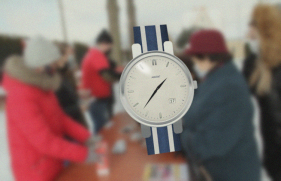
1.37
